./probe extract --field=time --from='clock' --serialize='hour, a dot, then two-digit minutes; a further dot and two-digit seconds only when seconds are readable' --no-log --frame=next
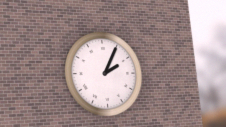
2.05
